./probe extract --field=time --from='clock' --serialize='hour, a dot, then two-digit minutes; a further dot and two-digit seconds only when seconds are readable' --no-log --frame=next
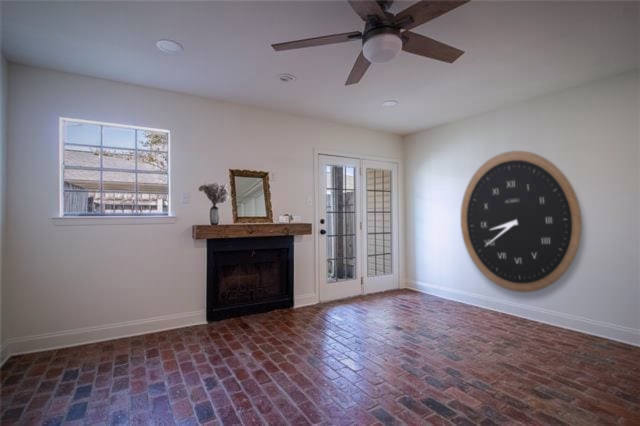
8.40
